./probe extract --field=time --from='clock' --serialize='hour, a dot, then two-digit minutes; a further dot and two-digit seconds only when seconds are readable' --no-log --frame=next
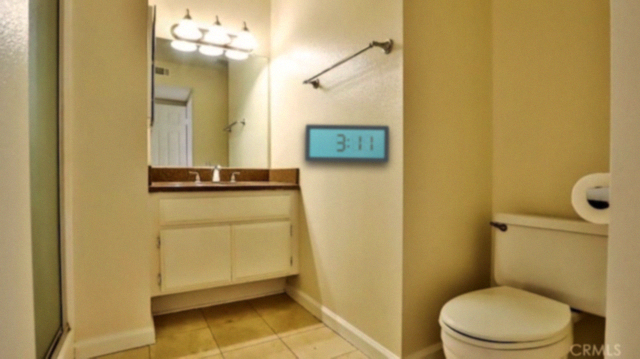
3.11
